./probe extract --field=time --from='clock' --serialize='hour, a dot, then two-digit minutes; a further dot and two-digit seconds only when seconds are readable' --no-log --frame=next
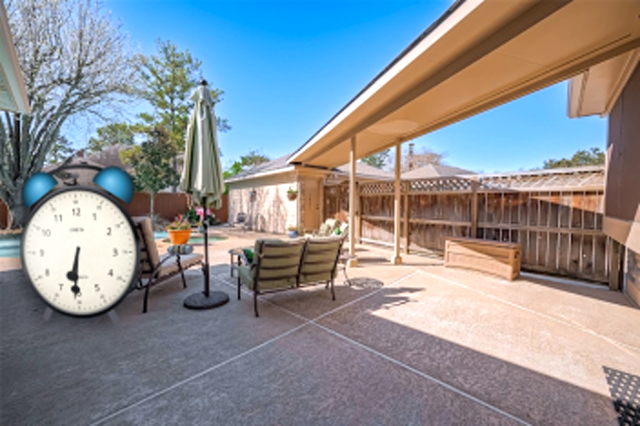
6.31
